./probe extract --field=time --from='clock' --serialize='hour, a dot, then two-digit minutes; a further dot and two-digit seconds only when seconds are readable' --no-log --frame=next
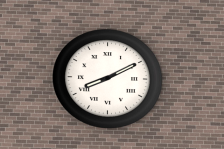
8.10
